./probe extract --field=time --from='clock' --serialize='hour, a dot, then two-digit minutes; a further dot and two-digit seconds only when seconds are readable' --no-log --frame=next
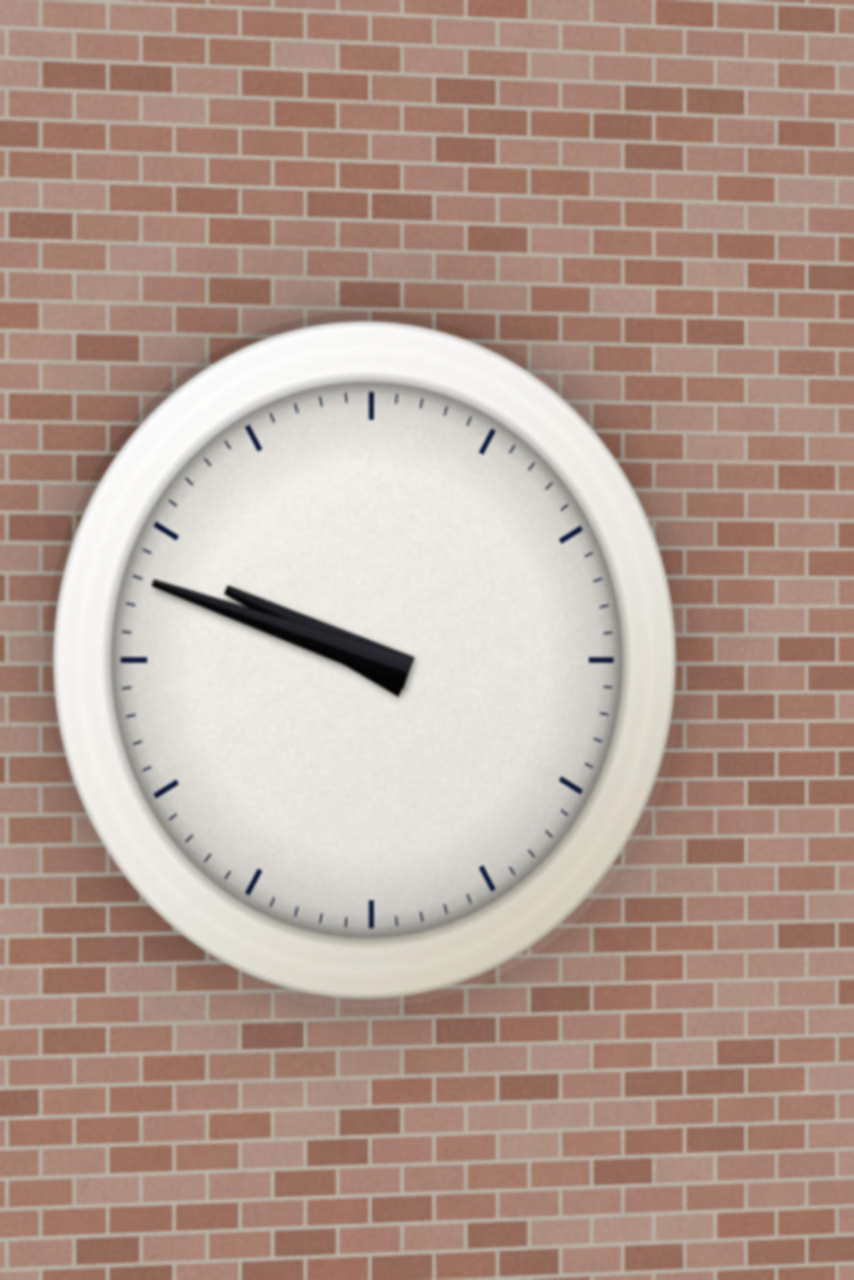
9.48
